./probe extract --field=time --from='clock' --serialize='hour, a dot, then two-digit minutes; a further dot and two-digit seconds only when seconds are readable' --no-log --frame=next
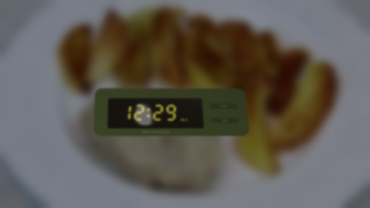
12.29
